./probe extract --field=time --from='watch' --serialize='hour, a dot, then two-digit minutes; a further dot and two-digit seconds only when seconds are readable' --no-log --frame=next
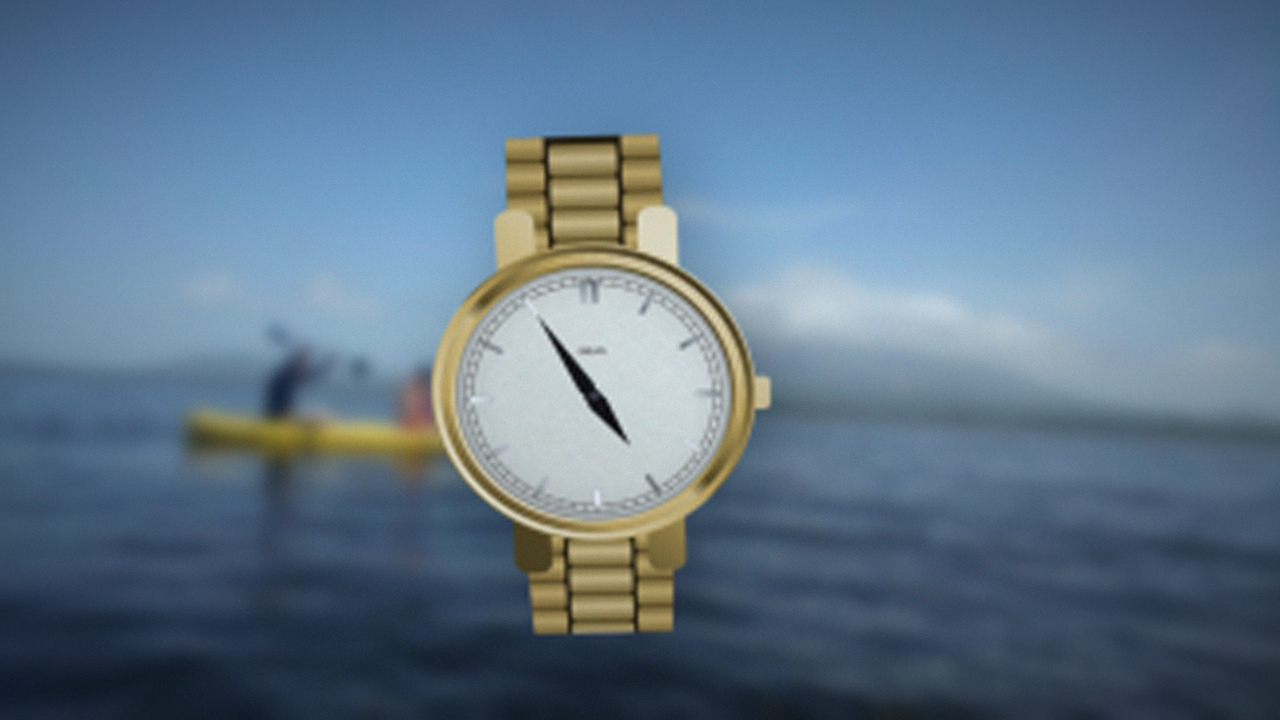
4.55
